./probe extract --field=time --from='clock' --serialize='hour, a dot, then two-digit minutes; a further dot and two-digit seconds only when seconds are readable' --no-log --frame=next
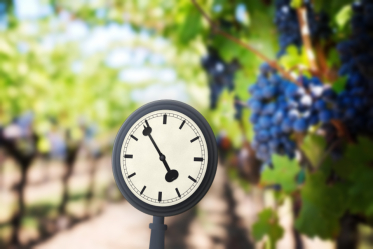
4.54
